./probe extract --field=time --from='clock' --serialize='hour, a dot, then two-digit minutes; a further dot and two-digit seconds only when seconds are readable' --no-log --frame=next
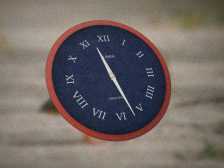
11.27
